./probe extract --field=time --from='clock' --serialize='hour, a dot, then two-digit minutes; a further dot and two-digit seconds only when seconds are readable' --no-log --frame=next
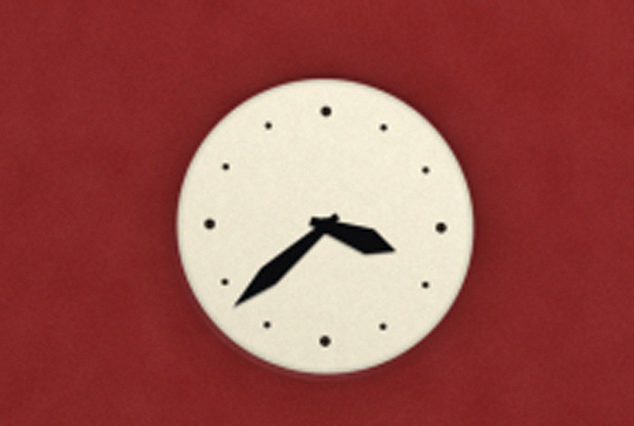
3.38
